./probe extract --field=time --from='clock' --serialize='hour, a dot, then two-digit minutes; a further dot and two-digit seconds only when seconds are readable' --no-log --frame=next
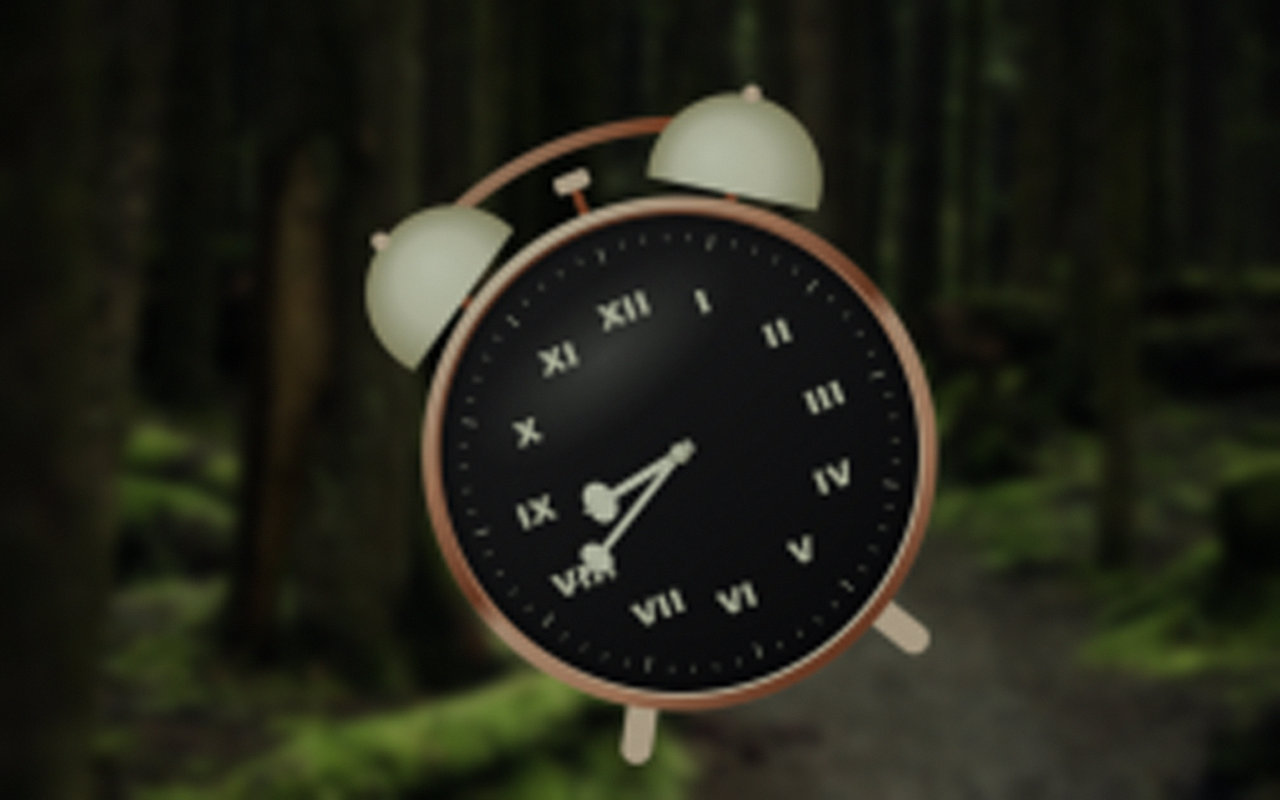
8.40
